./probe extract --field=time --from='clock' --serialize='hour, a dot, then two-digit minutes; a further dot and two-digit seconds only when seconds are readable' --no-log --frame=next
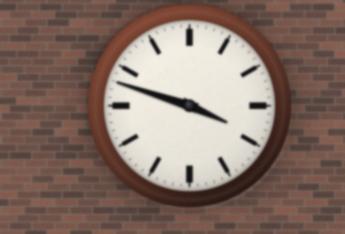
3.48
